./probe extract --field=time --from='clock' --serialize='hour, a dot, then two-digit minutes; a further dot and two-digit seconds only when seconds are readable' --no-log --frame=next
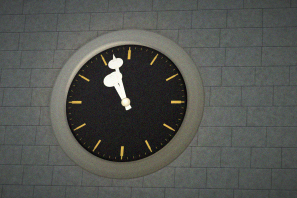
10.57
